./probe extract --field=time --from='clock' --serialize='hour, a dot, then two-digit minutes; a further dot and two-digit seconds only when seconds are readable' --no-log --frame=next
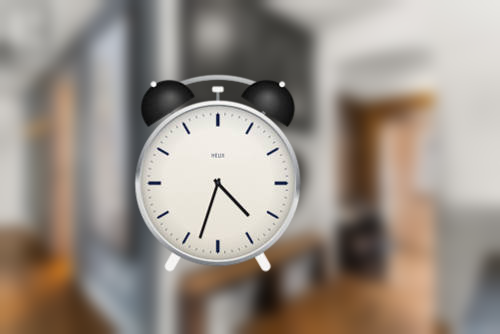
4.33
